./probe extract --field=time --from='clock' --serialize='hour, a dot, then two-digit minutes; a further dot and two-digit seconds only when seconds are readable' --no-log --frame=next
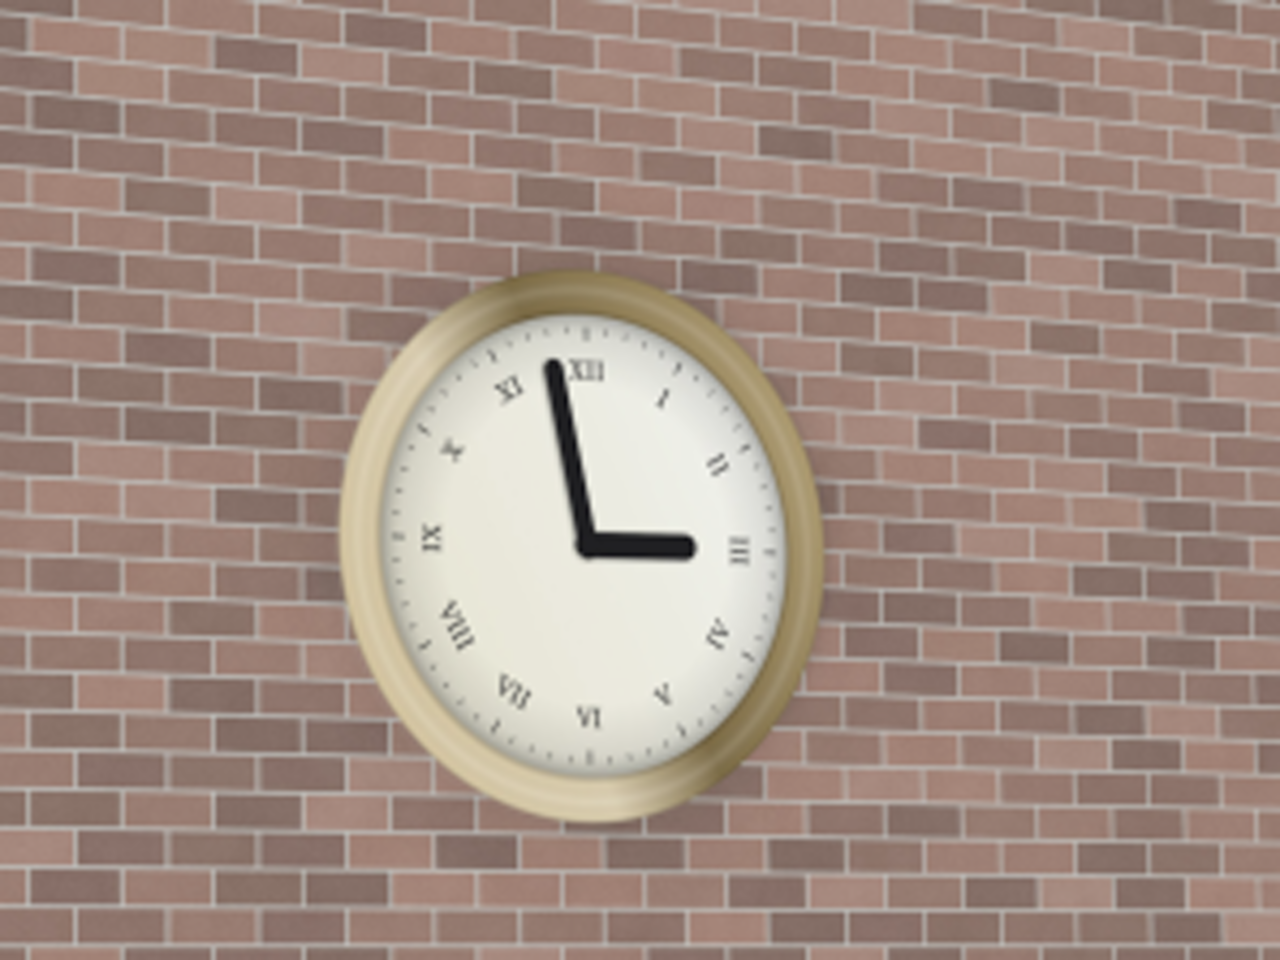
2.58
